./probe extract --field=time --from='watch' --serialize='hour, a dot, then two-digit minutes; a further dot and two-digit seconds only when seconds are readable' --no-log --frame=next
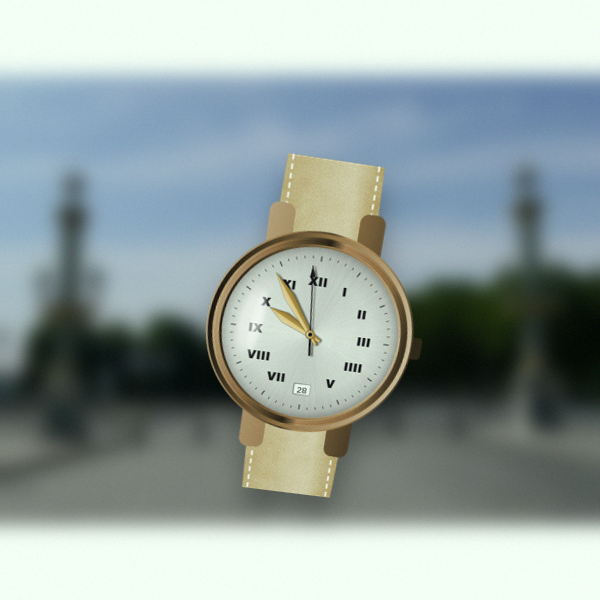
9.53.59
